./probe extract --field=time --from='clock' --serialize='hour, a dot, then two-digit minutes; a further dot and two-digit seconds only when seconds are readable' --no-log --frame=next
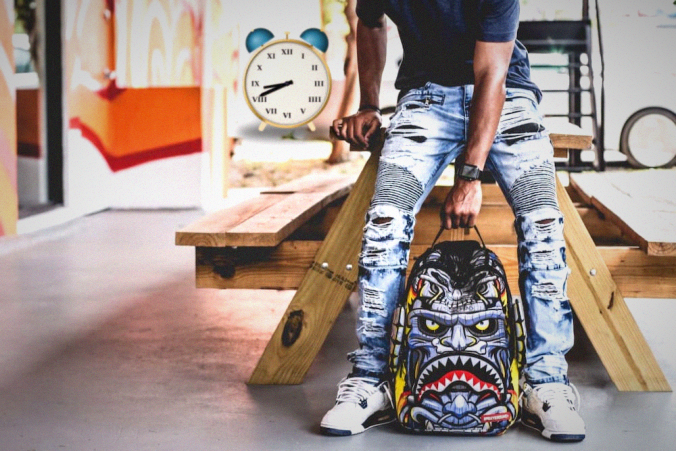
8.41
